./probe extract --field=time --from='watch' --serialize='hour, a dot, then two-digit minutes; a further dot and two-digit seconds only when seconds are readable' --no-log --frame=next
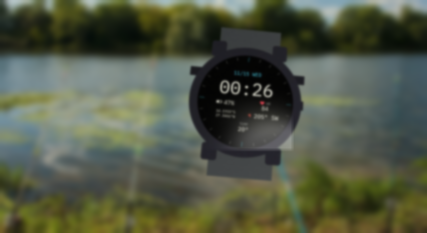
0.26
